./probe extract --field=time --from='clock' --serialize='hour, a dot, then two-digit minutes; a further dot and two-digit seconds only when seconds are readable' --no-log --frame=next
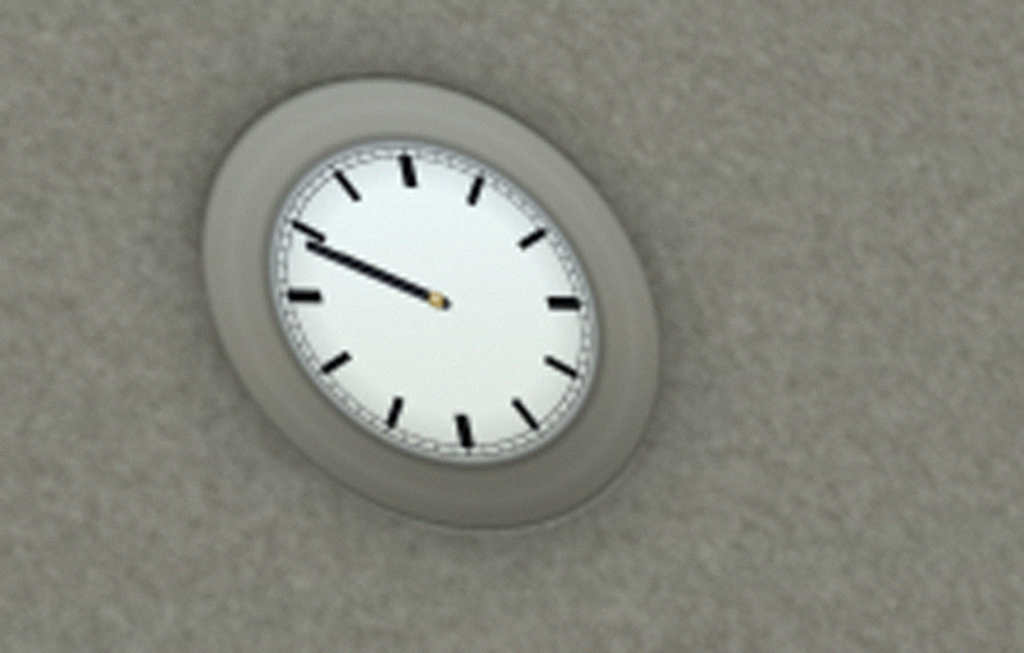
9.49
